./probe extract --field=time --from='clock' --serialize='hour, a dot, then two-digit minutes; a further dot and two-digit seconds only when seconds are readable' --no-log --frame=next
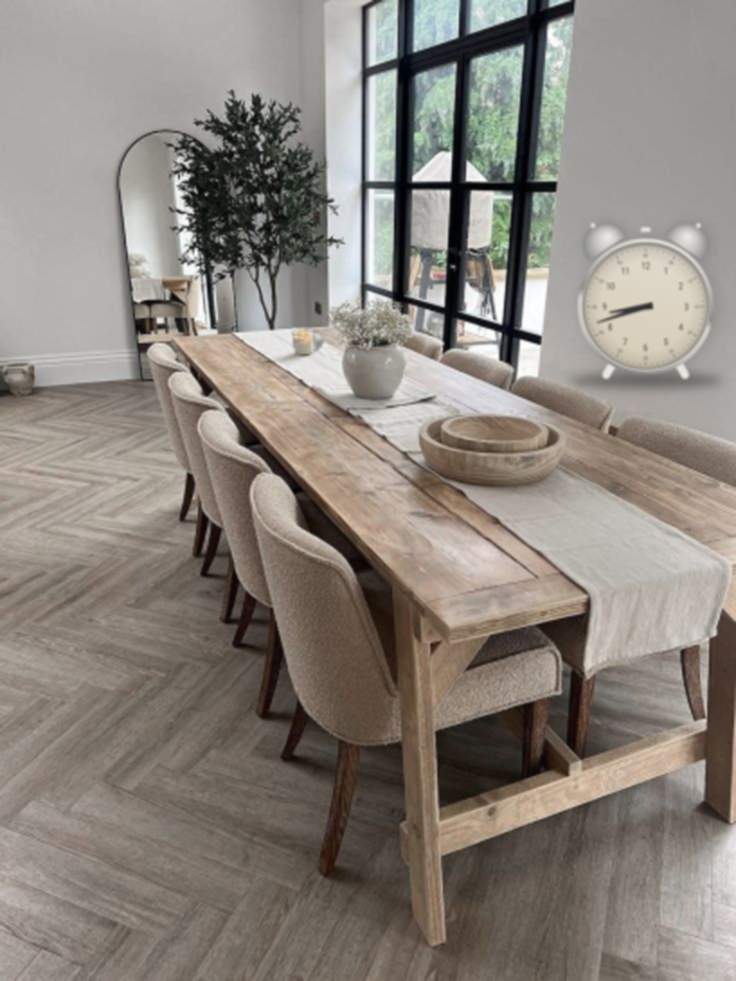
8.42
